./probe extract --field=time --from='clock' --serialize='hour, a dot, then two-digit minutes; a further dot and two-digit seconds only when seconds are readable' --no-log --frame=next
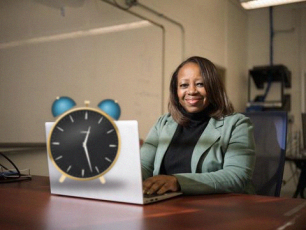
12.27
